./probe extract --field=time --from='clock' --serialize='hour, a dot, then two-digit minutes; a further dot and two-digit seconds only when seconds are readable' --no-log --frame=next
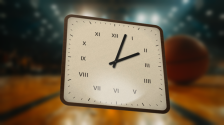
2.03
